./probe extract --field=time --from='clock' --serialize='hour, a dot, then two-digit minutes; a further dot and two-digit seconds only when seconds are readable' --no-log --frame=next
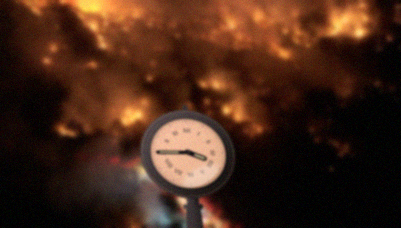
3.45
